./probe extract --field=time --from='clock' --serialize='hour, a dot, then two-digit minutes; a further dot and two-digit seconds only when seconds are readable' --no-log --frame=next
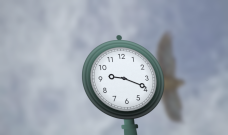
9.19
